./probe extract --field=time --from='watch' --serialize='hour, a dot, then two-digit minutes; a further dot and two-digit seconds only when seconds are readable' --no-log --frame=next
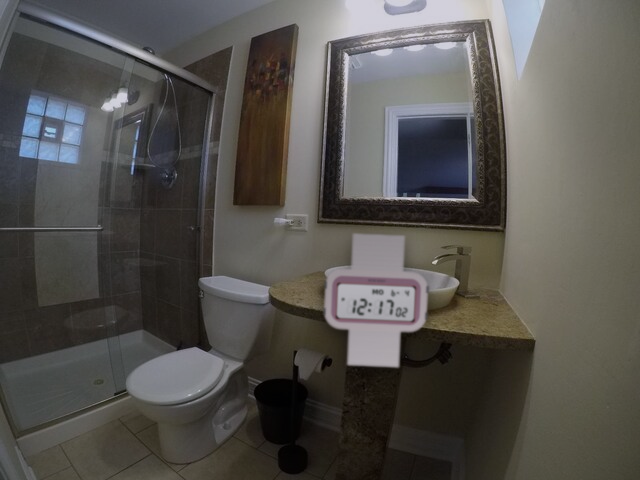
12.17
